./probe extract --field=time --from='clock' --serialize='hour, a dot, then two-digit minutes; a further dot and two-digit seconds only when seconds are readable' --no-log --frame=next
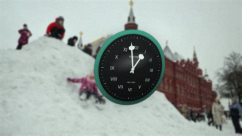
12.58
